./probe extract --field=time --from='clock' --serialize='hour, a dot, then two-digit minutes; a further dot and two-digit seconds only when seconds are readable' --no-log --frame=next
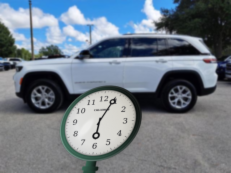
6.04
